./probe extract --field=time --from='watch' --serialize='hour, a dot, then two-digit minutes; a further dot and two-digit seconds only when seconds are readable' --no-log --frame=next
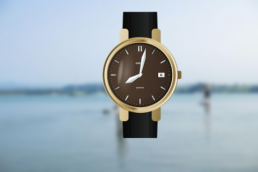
8.02
